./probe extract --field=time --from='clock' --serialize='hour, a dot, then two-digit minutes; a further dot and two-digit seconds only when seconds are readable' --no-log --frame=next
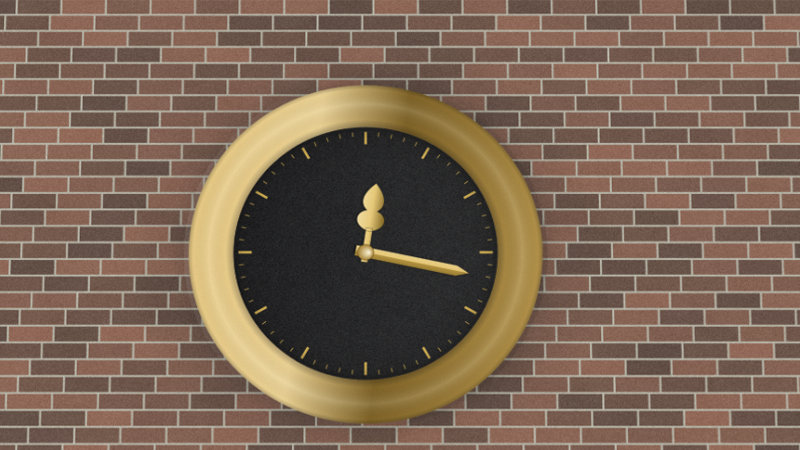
12.17
